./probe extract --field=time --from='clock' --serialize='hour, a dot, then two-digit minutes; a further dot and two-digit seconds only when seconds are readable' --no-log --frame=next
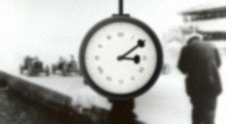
3.09
